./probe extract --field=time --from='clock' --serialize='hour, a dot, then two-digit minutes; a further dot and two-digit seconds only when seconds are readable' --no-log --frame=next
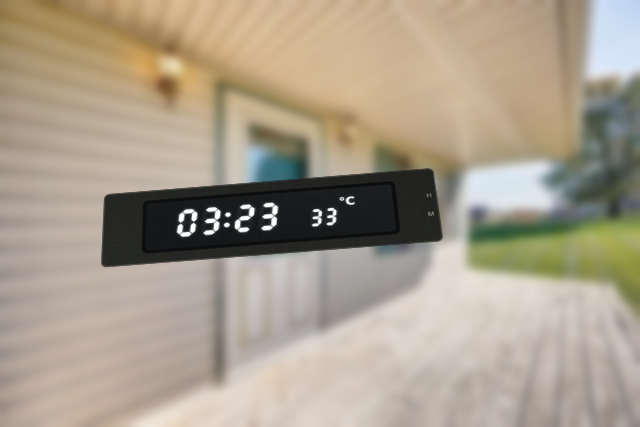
3.23
